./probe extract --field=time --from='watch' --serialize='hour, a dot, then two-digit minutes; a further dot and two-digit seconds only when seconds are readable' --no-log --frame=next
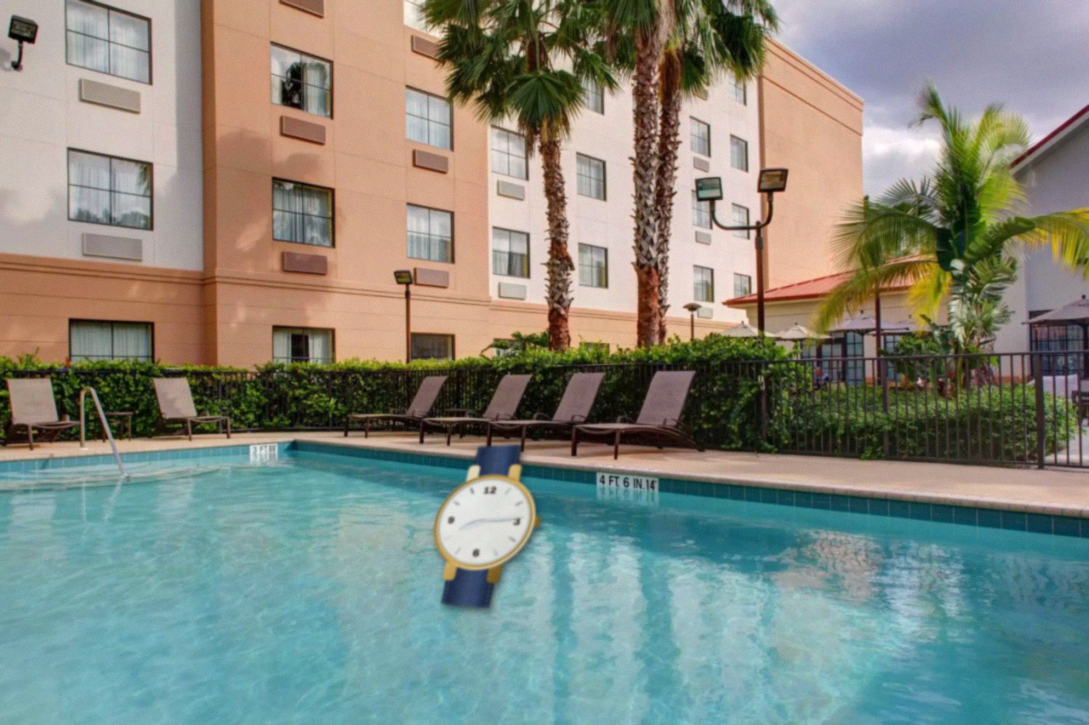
8.14
